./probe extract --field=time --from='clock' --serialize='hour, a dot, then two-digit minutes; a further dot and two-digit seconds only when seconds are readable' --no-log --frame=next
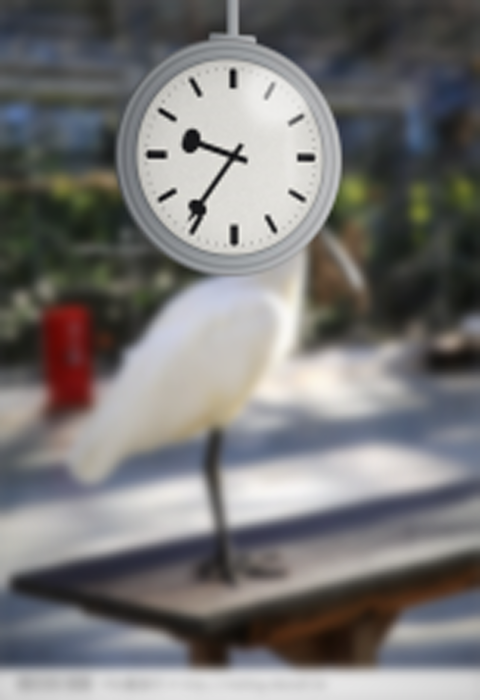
9.36
